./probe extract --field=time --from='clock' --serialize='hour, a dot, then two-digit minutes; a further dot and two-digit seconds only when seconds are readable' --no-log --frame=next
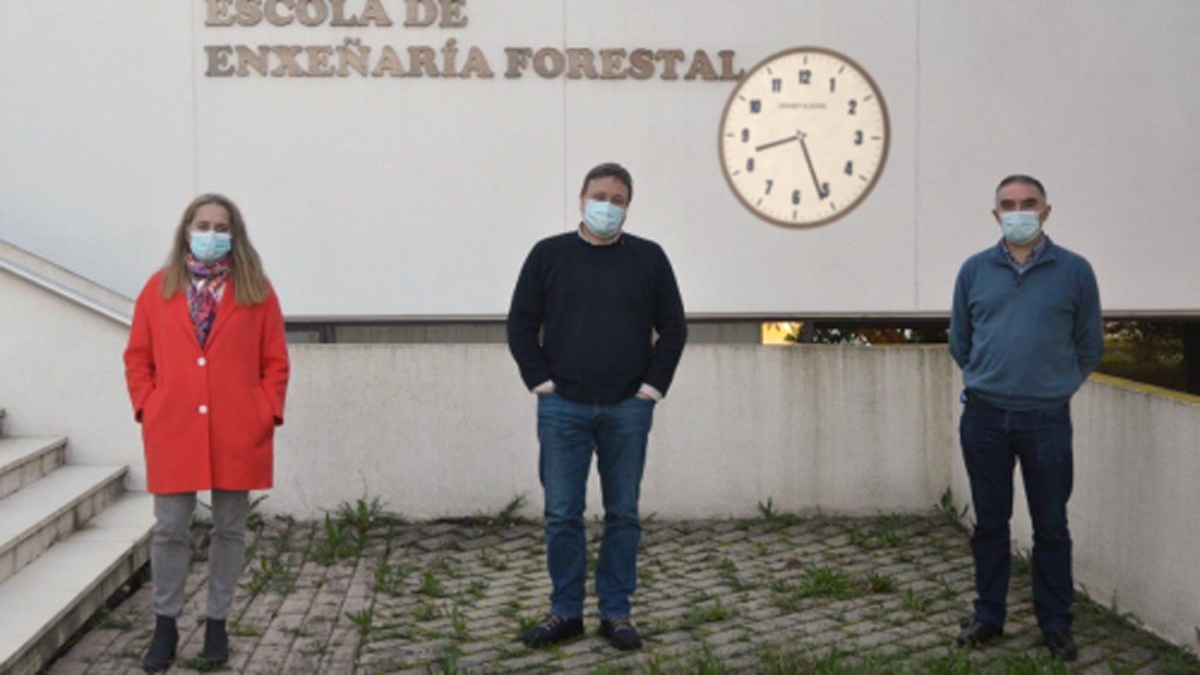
8.26
